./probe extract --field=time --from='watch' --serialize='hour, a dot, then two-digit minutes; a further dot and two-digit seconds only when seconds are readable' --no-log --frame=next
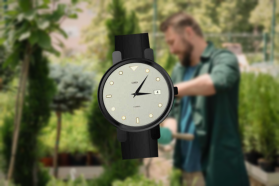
3.06
